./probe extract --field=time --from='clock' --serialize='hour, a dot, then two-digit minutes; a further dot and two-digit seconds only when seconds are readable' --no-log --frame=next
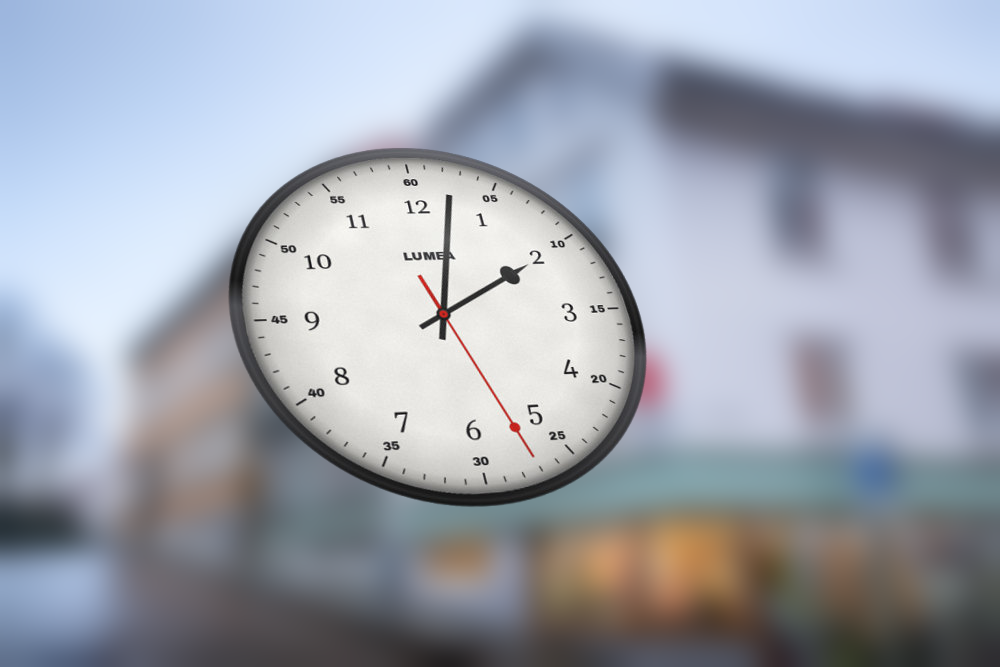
2.02.27
